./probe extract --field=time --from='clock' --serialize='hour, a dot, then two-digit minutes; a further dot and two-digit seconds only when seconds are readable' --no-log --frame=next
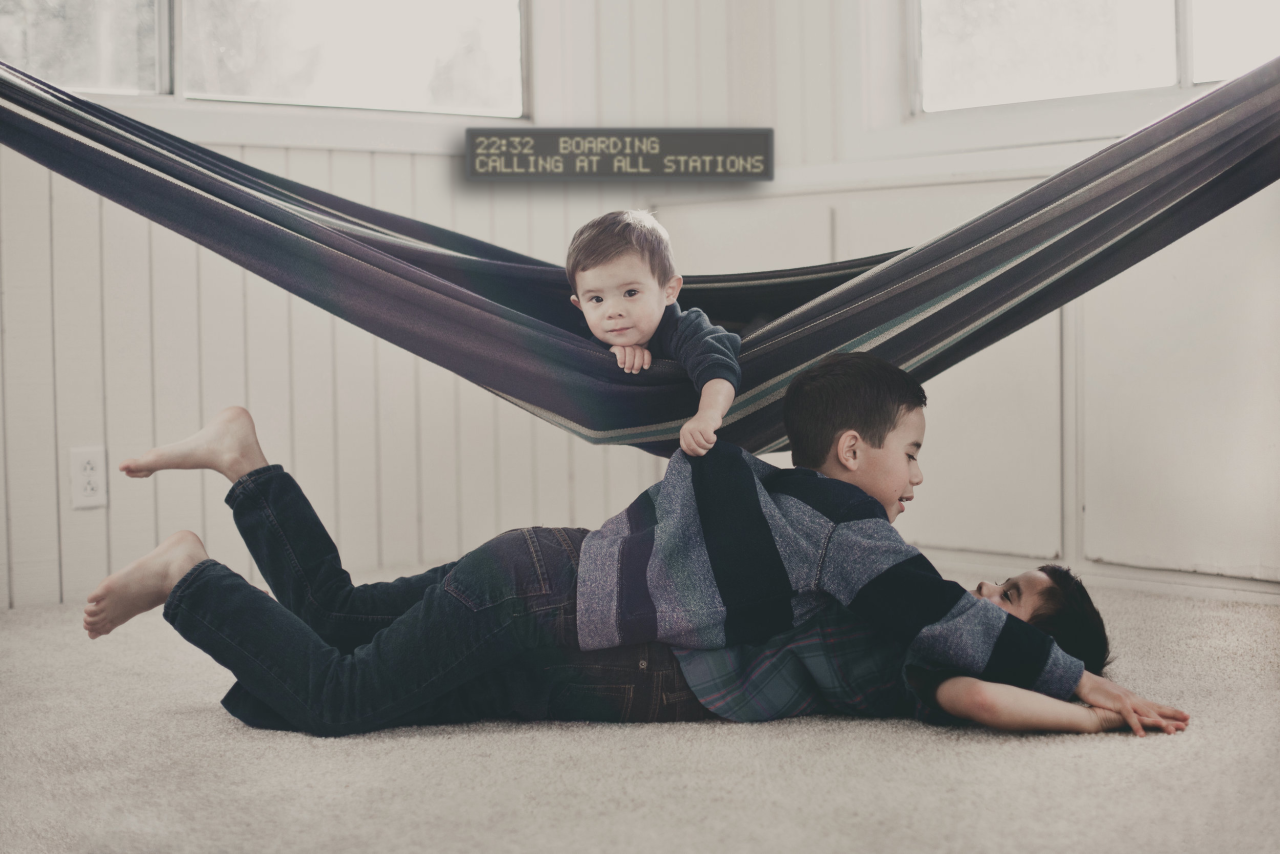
22.32
